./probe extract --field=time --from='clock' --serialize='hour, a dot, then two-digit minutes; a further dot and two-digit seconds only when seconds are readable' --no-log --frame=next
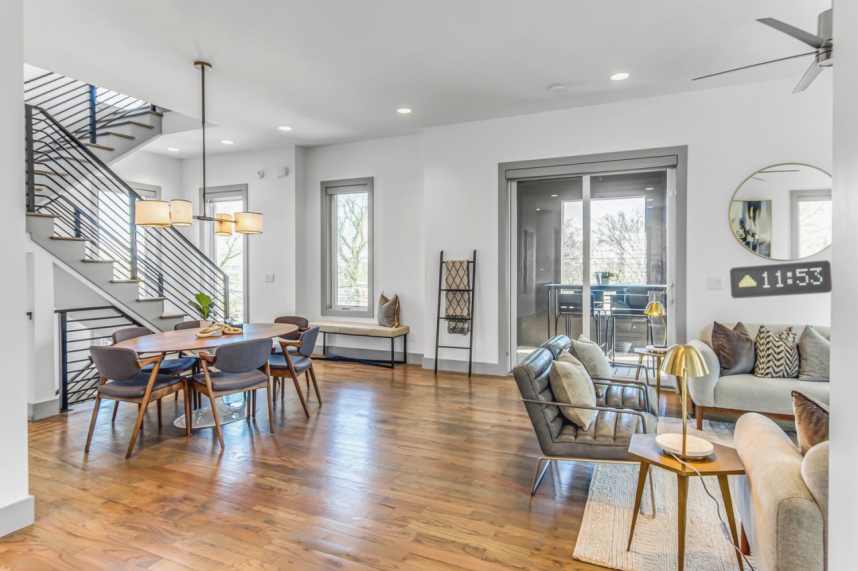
11.53
